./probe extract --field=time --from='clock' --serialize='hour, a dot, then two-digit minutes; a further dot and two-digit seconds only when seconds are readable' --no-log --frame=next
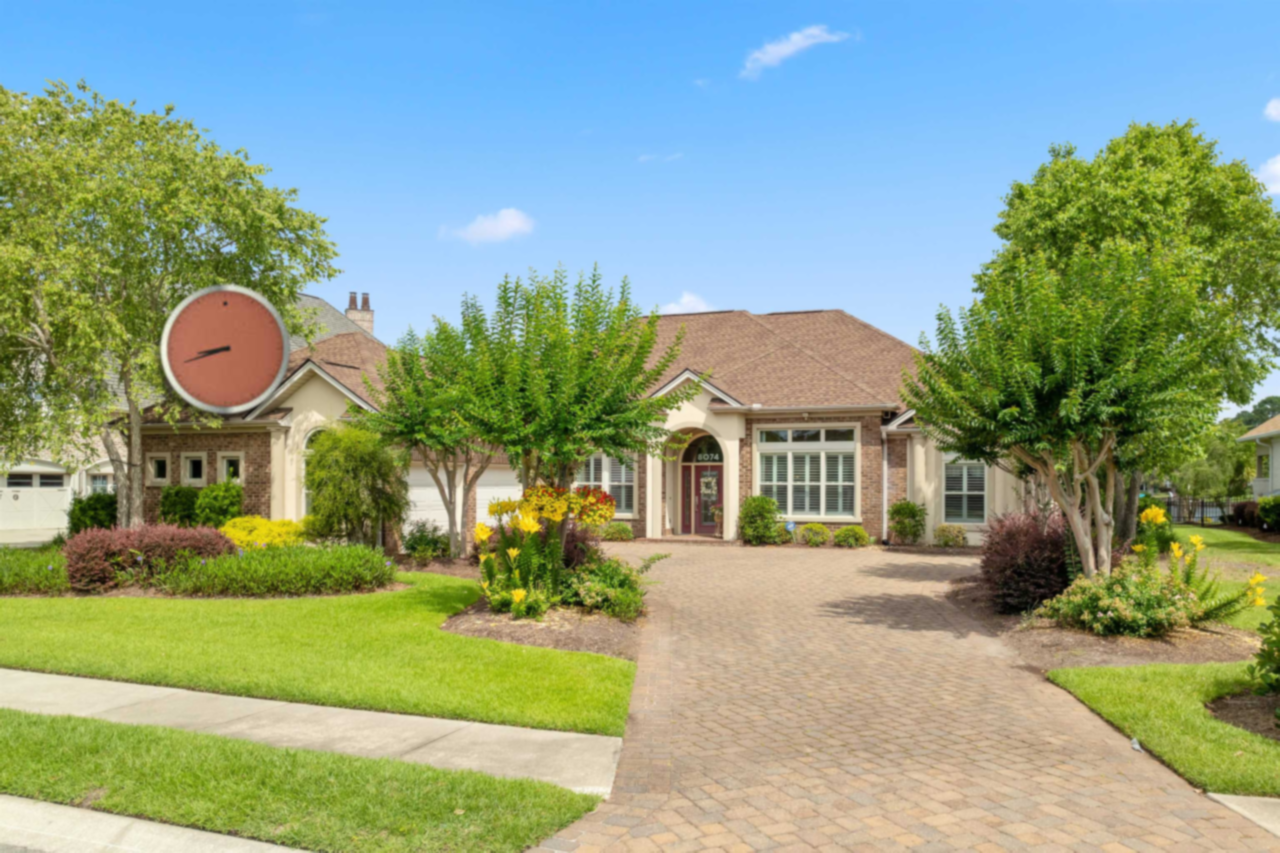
8.42
